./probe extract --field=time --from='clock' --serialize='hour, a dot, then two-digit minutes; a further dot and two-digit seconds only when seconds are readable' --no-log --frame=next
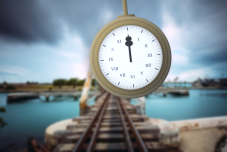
12.00
